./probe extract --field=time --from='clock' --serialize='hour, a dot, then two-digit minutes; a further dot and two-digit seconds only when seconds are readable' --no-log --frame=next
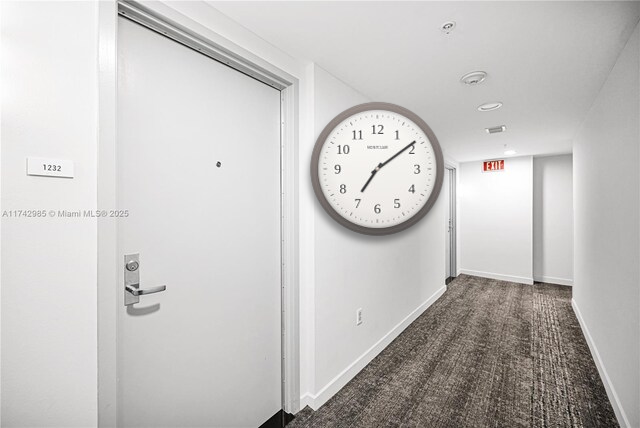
7.09
